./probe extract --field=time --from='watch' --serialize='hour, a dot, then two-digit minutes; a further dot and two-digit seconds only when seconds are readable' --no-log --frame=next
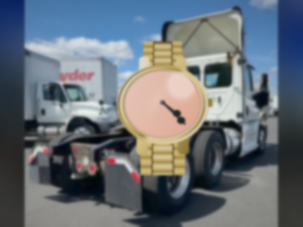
4.23
